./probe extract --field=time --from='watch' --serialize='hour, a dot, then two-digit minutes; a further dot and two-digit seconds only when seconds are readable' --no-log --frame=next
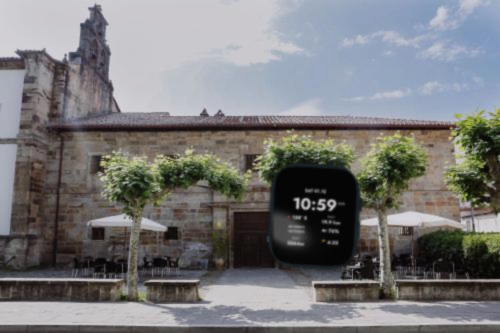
10.59
